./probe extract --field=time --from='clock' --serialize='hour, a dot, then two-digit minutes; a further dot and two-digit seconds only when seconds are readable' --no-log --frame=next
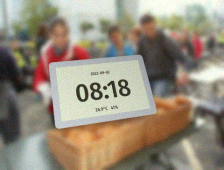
8.18
